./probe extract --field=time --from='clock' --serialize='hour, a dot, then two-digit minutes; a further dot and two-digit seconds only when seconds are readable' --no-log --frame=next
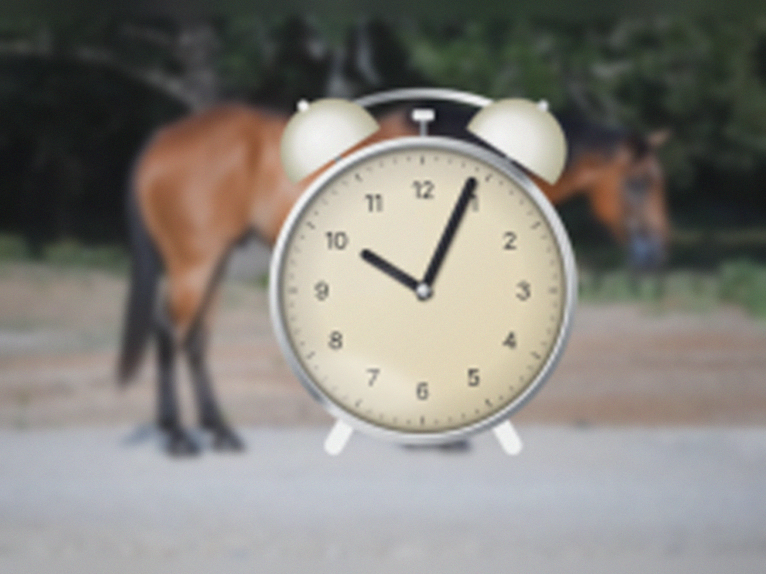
10.04
